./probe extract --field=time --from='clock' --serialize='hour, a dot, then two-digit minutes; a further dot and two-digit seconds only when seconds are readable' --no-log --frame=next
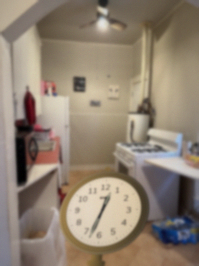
12.33
